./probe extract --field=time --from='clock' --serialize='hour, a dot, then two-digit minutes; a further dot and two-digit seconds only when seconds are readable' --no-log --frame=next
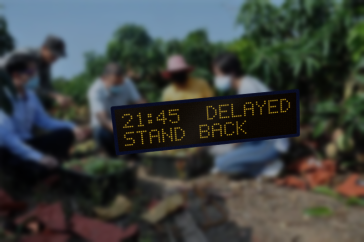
21.45
